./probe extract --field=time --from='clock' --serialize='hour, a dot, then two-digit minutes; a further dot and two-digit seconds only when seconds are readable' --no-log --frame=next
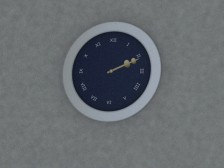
2.11
